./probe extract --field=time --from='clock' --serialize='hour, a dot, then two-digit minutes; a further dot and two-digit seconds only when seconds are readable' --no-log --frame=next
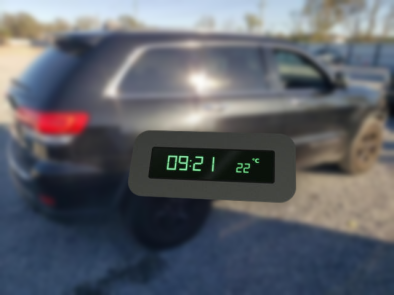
9.21
